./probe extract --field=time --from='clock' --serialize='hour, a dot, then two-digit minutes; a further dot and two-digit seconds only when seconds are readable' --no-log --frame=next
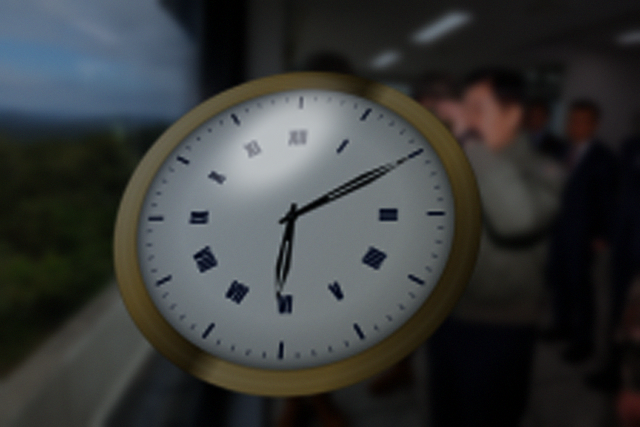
6.10
